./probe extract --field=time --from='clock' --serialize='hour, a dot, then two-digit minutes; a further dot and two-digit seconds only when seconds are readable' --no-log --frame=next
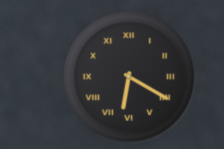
6.20
